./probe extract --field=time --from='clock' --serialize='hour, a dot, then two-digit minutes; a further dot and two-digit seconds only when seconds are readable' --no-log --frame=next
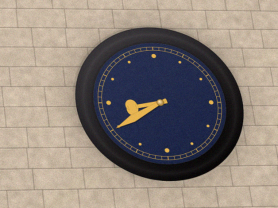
8.40
